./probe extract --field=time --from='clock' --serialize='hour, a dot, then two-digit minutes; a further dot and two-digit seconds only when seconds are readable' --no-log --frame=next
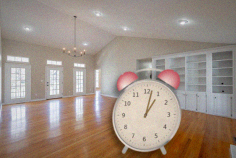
1.02
